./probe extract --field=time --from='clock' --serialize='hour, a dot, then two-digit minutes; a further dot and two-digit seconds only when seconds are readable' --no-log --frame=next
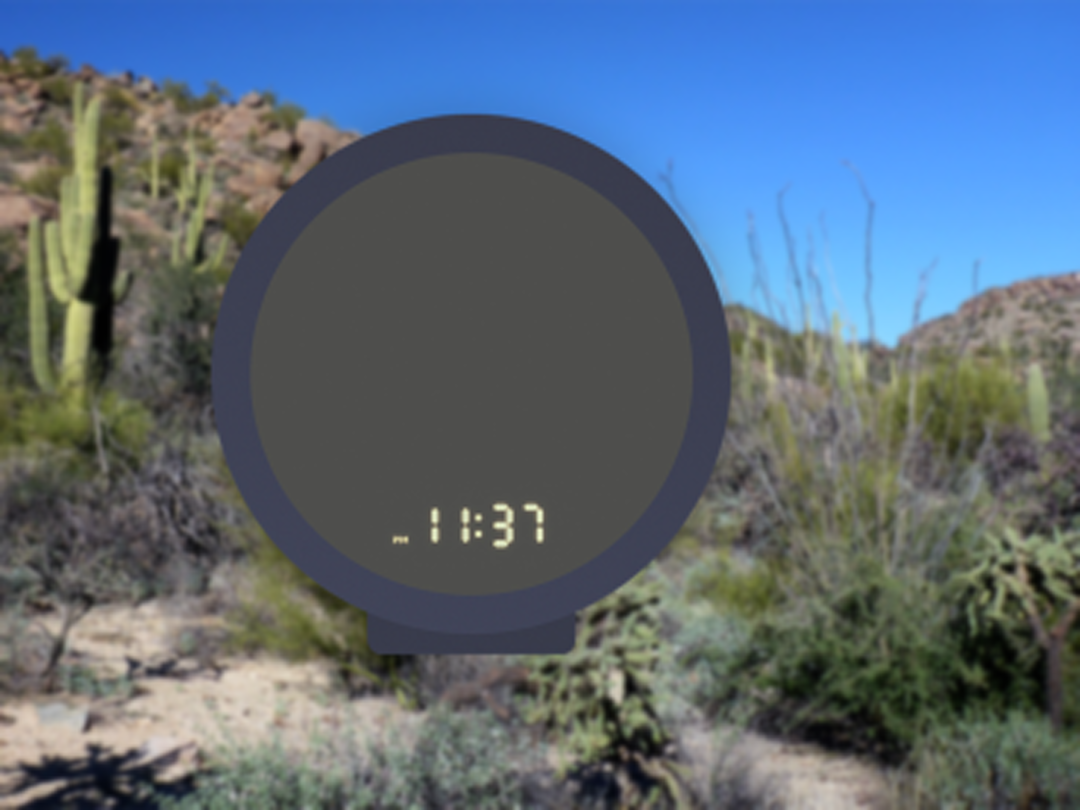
11.37
